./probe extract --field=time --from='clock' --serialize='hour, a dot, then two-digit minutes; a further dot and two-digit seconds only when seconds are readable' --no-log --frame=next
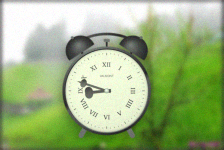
8.48
